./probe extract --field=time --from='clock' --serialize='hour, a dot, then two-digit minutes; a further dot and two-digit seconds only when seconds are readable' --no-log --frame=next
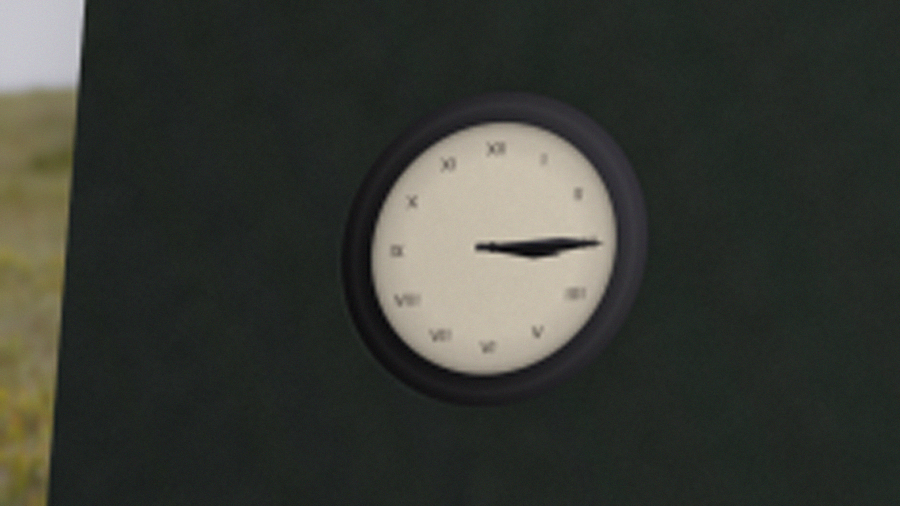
3.15
